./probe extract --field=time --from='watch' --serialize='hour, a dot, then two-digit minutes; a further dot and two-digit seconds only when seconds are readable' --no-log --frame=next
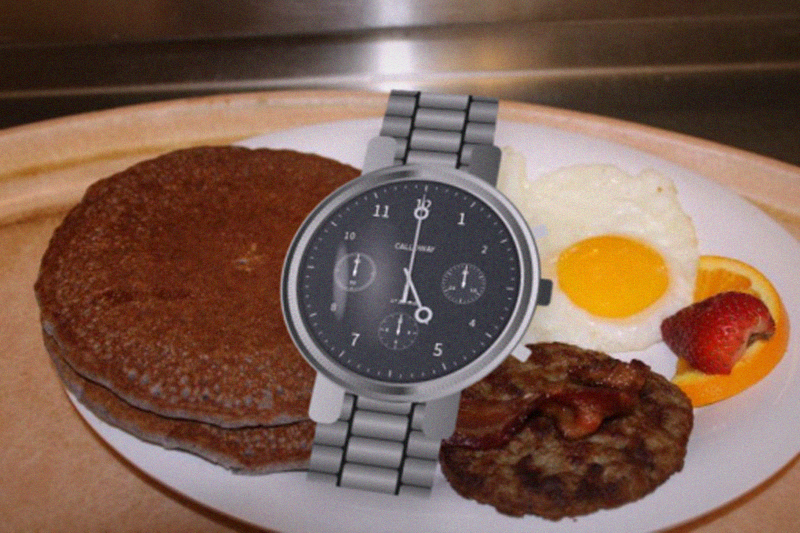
5.00
